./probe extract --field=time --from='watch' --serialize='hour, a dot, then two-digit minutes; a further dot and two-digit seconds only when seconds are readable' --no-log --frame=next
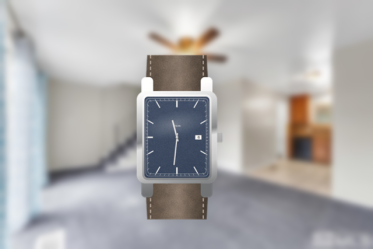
11.31
